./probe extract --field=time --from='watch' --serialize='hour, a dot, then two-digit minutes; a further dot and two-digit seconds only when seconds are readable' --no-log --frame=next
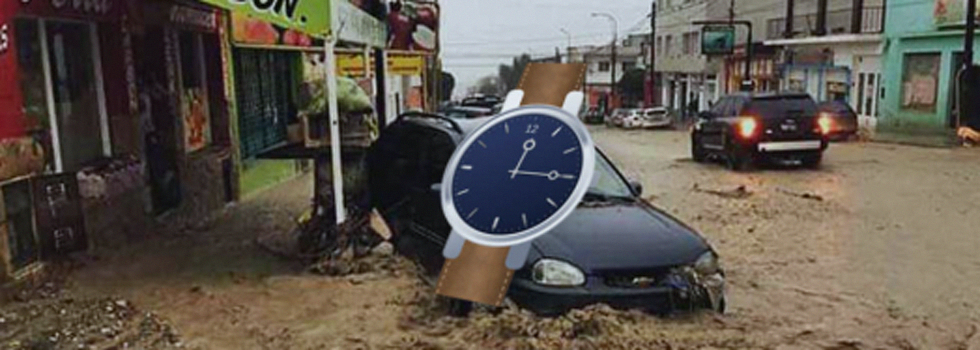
12.15
